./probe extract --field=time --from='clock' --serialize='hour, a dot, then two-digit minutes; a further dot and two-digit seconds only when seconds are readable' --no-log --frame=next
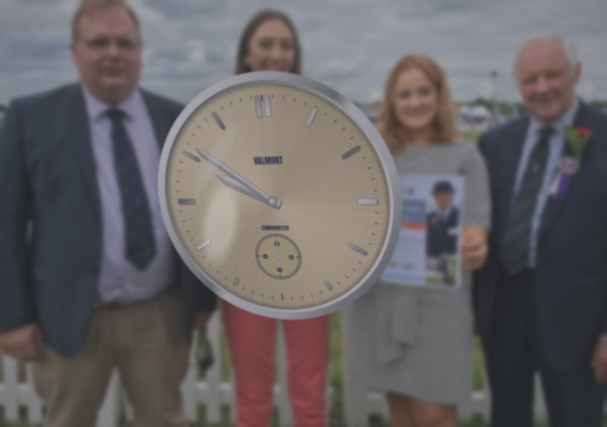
9.51
